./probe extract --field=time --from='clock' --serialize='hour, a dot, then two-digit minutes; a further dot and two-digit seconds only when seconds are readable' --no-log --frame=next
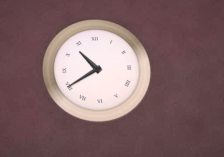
10.40
